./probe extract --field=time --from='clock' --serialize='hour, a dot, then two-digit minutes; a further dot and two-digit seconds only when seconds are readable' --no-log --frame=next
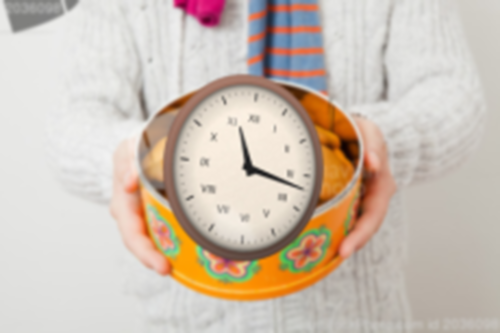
11.17
